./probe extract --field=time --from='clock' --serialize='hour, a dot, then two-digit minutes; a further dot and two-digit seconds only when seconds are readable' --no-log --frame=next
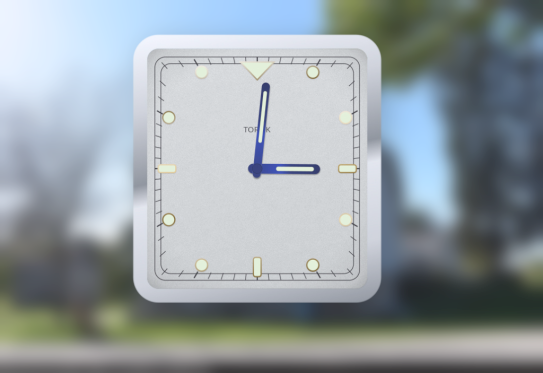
3.01
